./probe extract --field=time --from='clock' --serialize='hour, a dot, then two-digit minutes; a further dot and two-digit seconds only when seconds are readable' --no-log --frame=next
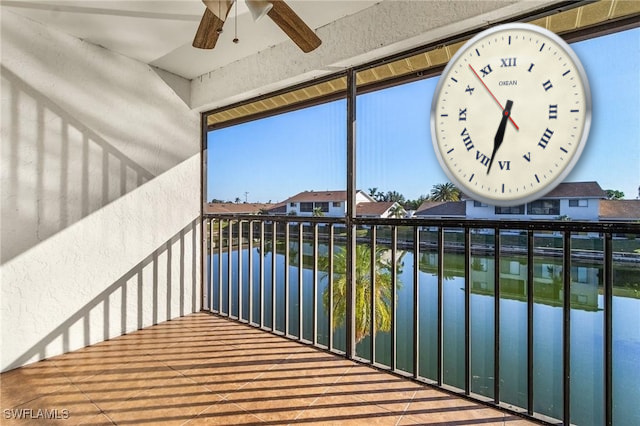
6.32.53
